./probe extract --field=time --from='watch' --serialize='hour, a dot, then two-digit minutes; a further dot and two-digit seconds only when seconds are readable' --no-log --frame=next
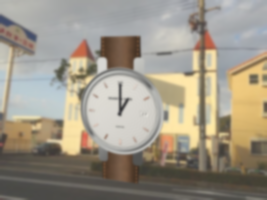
1.00
